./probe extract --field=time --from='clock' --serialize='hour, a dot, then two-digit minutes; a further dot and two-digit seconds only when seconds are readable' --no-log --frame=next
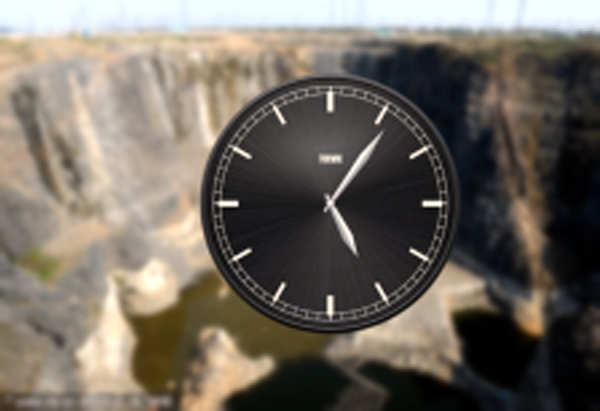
5.06
